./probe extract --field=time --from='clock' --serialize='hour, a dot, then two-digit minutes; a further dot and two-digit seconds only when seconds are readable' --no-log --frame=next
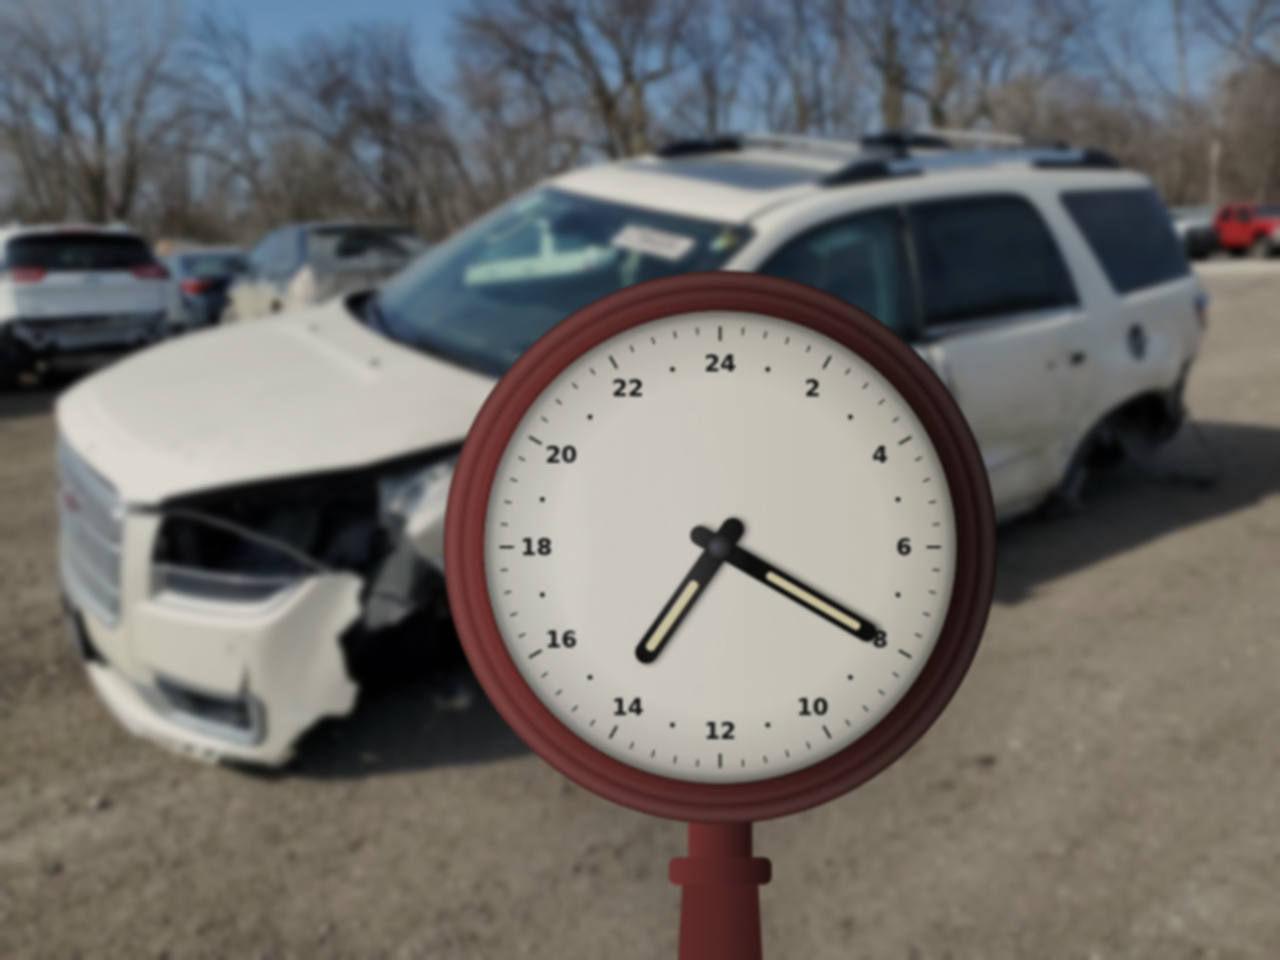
14.20
